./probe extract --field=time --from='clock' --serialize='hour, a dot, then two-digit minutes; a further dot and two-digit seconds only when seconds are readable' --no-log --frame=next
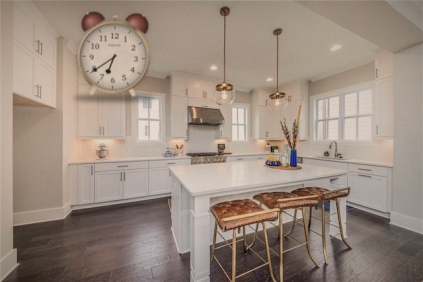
6.39
